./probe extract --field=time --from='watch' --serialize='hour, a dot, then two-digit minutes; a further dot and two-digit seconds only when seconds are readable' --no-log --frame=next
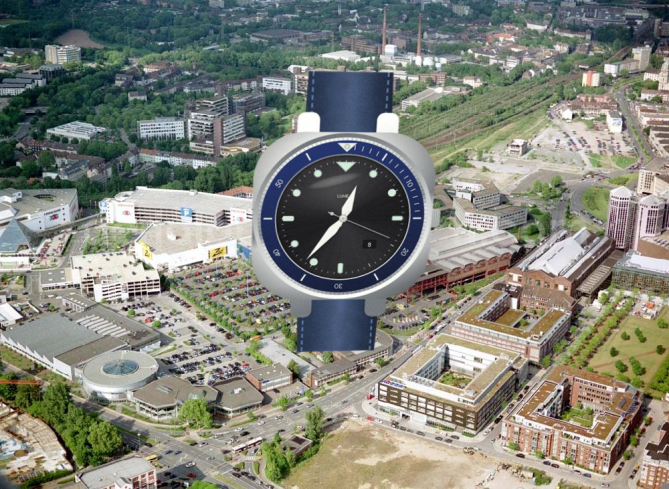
12.36.19
